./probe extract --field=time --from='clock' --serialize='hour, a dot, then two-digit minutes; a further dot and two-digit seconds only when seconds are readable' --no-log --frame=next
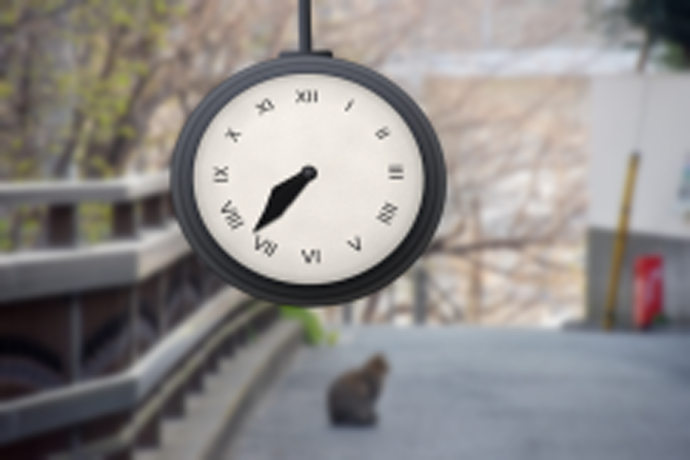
7.37
